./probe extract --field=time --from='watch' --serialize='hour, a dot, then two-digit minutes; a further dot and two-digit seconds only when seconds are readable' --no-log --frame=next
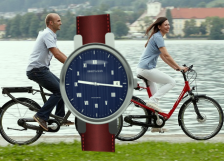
9.16
